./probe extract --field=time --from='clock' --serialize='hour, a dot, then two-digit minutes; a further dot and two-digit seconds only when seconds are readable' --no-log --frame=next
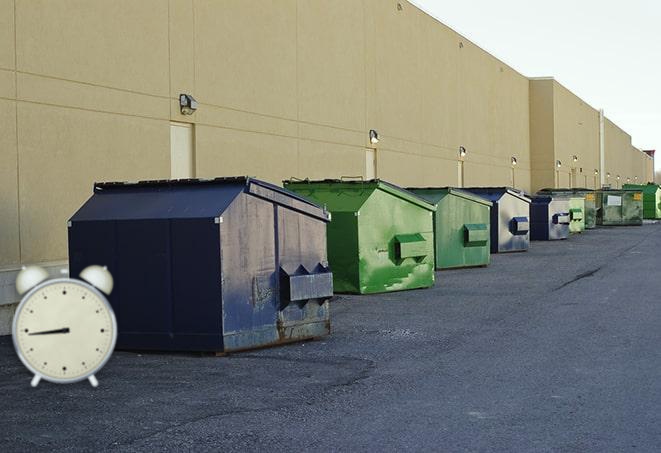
8.44
